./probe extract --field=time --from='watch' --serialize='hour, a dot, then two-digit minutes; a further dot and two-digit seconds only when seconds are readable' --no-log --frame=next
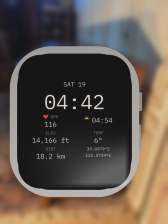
4.42
